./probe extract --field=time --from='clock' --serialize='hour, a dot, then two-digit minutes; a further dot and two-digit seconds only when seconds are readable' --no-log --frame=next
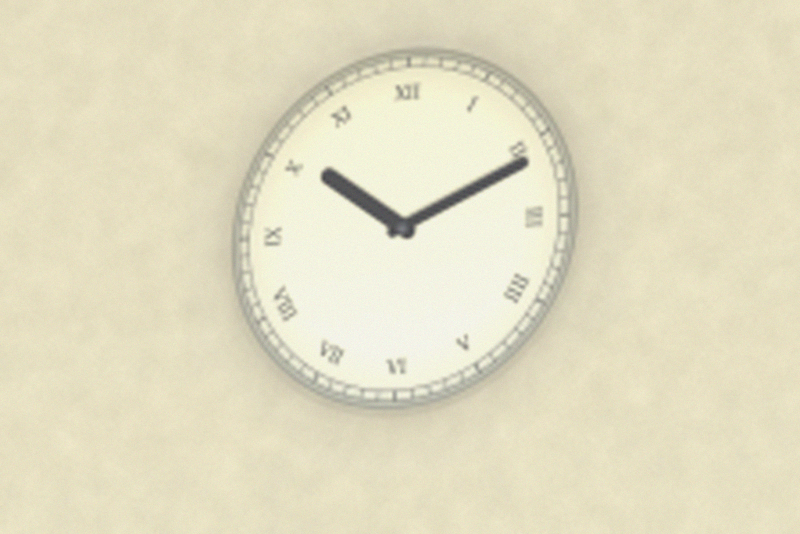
10.11
